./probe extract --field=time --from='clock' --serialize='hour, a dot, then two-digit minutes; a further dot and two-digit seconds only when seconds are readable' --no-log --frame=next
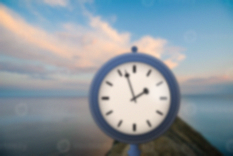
1.57
